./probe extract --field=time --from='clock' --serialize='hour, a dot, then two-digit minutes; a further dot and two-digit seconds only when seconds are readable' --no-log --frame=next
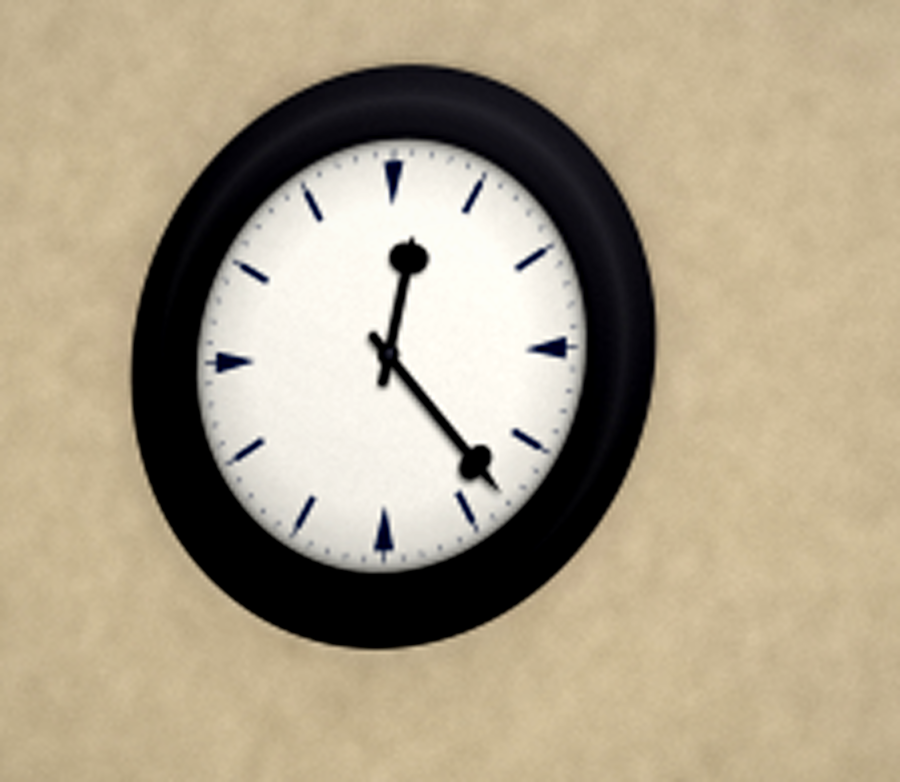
12.23
